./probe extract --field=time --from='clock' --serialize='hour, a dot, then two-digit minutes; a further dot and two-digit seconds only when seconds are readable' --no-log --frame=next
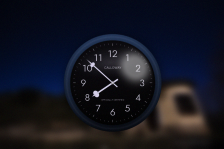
7.52
